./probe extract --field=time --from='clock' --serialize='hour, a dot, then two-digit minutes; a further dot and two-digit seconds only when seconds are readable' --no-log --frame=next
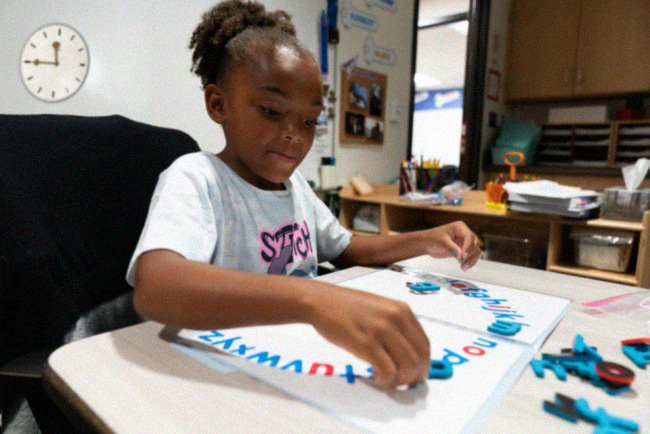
11.45
